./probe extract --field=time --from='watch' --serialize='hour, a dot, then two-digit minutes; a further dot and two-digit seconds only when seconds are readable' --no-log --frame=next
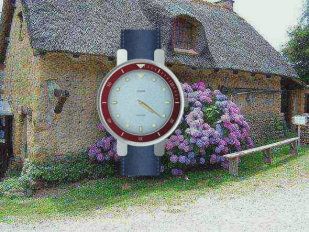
4.21
